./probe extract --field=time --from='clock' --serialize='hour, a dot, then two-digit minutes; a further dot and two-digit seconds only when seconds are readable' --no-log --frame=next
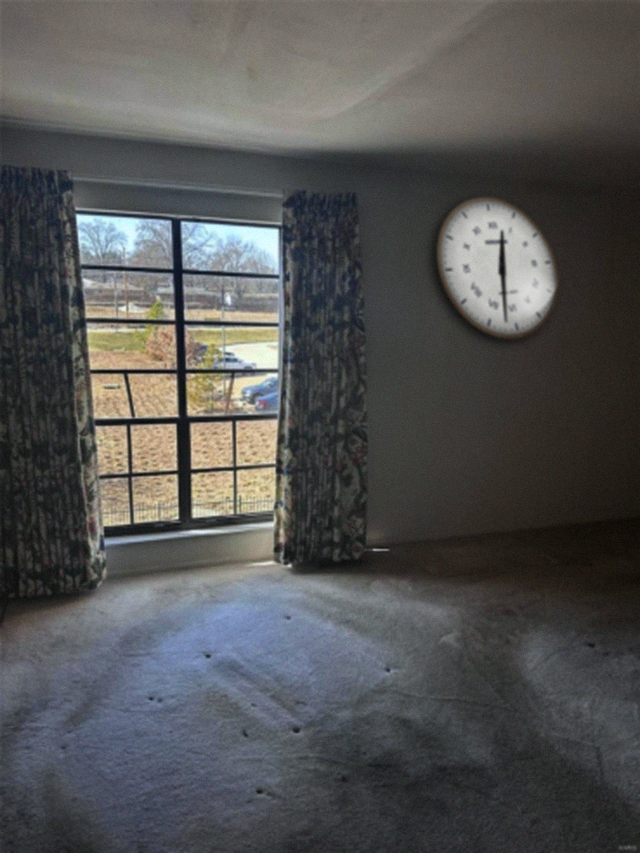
12.32
